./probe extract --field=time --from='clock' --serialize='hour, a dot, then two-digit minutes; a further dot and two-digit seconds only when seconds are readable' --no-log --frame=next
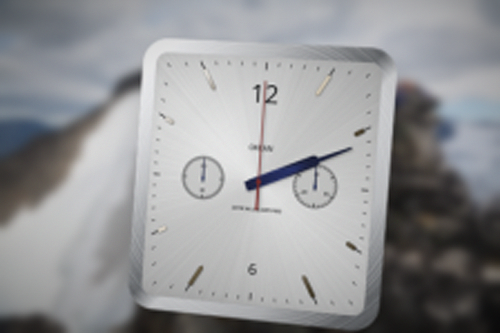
2.11
